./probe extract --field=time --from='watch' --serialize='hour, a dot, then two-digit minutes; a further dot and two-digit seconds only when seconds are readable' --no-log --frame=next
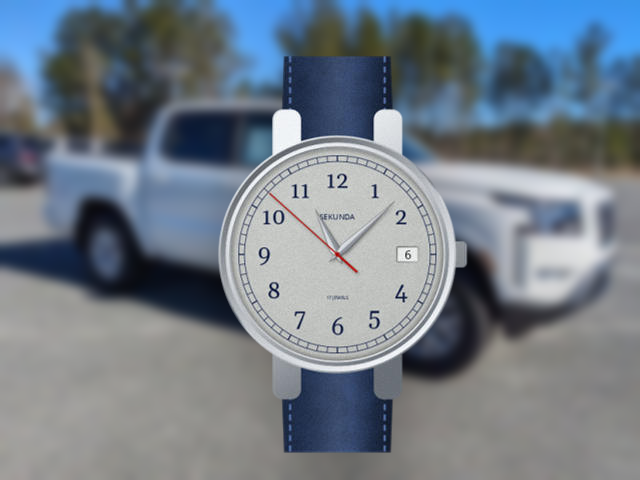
11.07.52
